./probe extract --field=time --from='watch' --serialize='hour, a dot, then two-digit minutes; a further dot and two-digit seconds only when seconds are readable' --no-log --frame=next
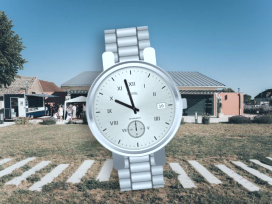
9.58
